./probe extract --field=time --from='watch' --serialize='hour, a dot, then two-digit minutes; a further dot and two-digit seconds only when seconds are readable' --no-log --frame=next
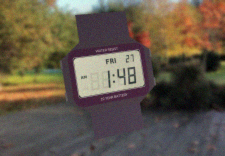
1.48
